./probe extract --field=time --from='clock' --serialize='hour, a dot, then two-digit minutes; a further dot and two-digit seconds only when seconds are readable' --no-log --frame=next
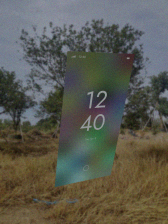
12.40
